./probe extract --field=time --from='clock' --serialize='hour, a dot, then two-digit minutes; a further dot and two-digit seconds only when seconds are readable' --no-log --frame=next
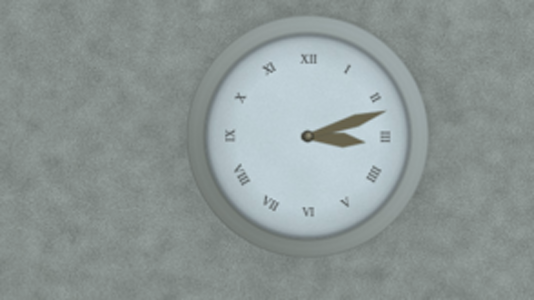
3.12
